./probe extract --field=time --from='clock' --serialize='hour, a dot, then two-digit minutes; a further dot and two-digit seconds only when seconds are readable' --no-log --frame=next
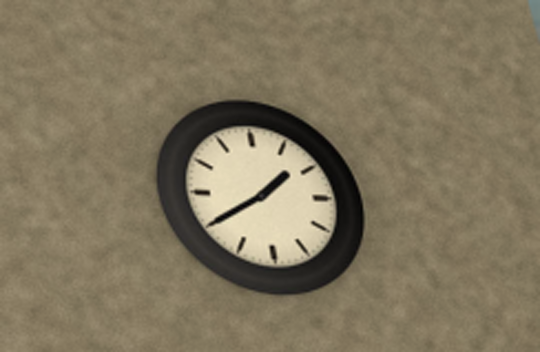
1.40
